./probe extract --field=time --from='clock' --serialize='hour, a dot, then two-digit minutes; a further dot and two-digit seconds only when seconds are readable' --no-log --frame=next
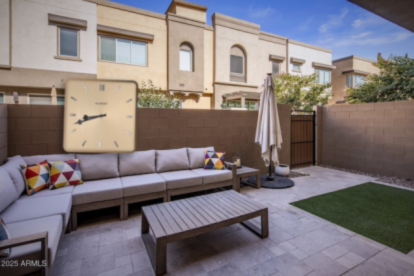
8.42
